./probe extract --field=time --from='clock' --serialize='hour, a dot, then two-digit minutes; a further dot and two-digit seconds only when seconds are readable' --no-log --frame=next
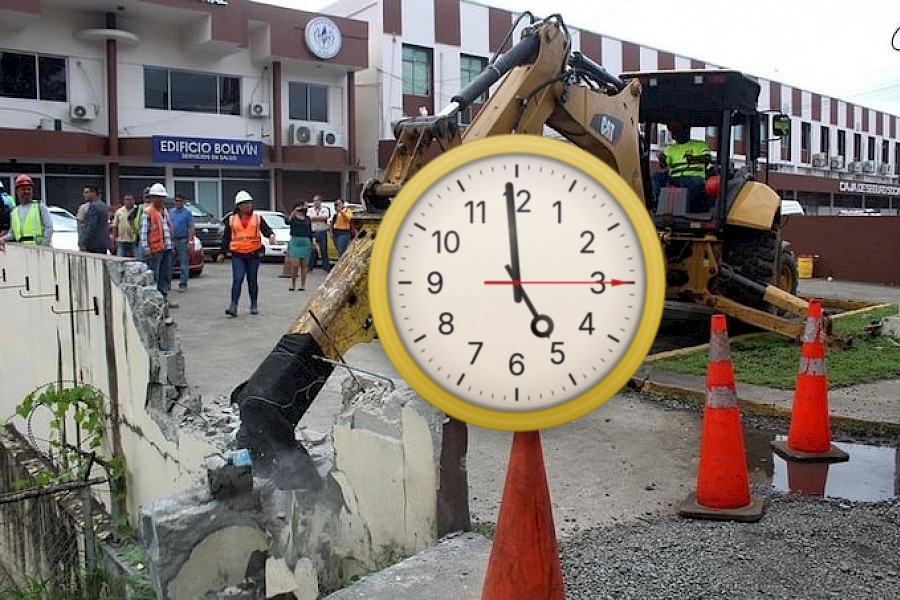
4.59.15
